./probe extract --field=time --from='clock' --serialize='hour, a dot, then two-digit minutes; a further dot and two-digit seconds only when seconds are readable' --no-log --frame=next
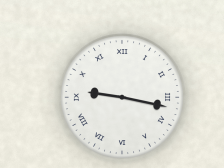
9.17
